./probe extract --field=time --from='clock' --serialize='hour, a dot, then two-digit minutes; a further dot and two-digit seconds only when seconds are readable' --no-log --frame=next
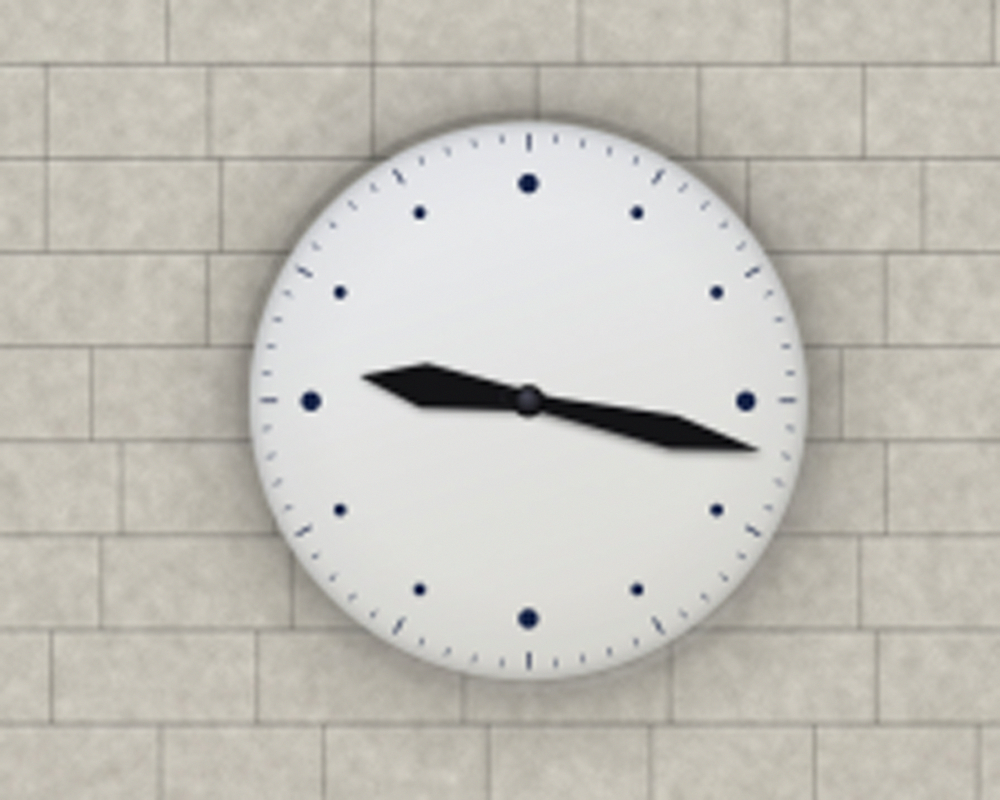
9.17
